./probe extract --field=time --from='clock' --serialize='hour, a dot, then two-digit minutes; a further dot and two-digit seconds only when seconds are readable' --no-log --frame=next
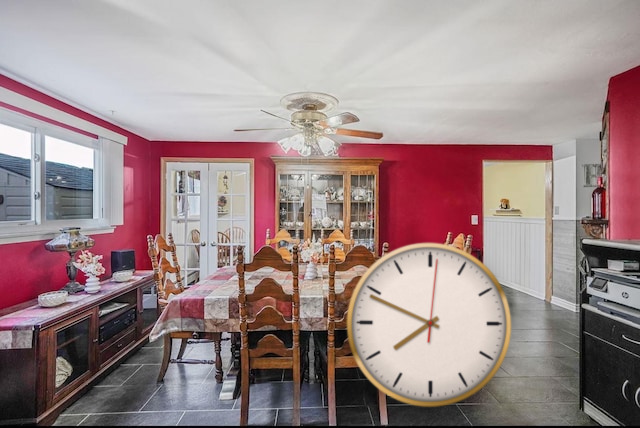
7.49.01
